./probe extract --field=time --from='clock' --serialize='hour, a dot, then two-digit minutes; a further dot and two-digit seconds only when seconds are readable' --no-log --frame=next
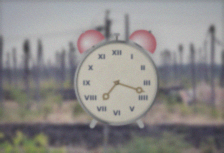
7.18
